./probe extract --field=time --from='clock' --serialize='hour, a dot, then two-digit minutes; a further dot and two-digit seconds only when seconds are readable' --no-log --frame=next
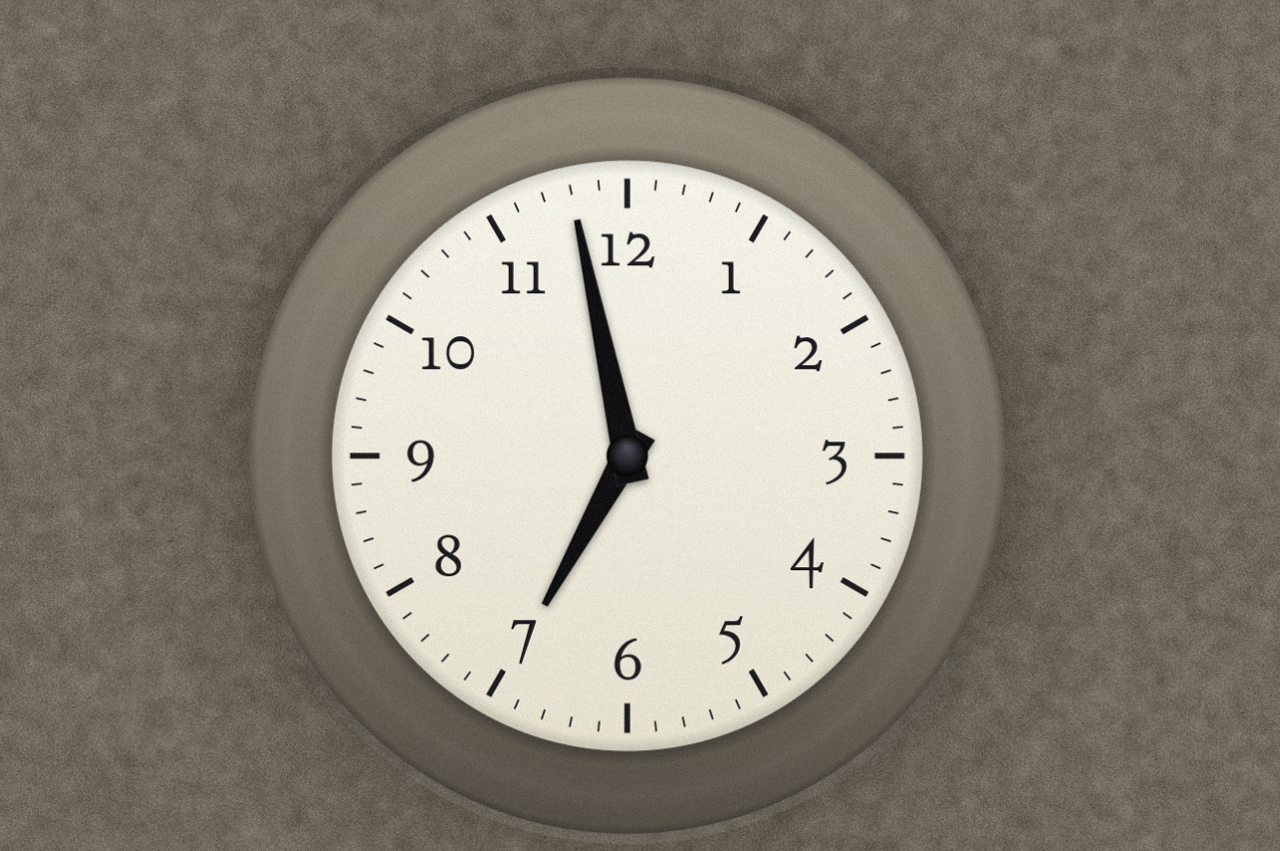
6.58
